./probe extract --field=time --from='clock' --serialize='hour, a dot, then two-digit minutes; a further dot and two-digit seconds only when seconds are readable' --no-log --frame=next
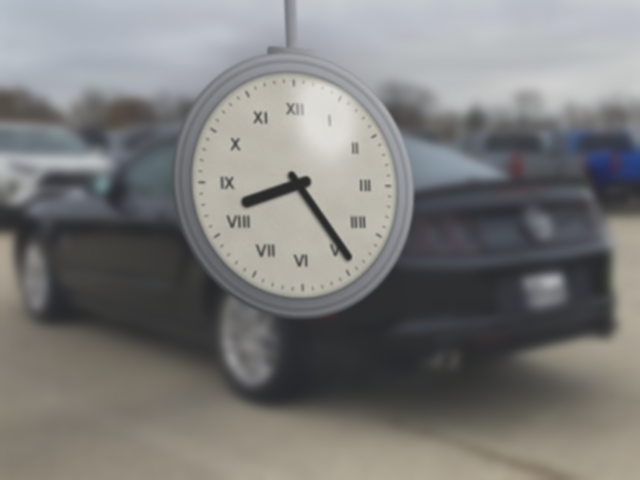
8.24
